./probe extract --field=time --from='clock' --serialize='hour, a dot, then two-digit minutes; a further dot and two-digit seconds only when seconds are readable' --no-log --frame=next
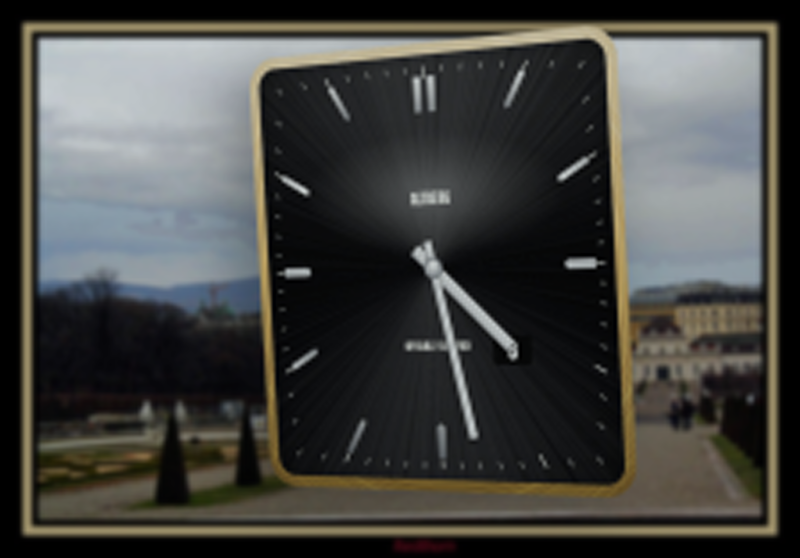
4.28
